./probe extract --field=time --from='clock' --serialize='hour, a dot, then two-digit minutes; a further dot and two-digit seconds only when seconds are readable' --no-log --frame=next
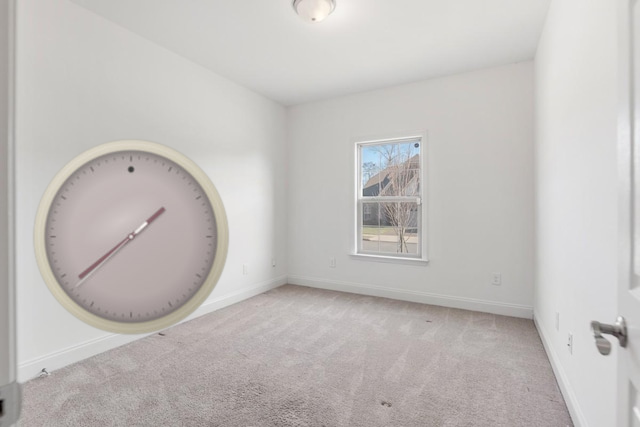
1.38.38
